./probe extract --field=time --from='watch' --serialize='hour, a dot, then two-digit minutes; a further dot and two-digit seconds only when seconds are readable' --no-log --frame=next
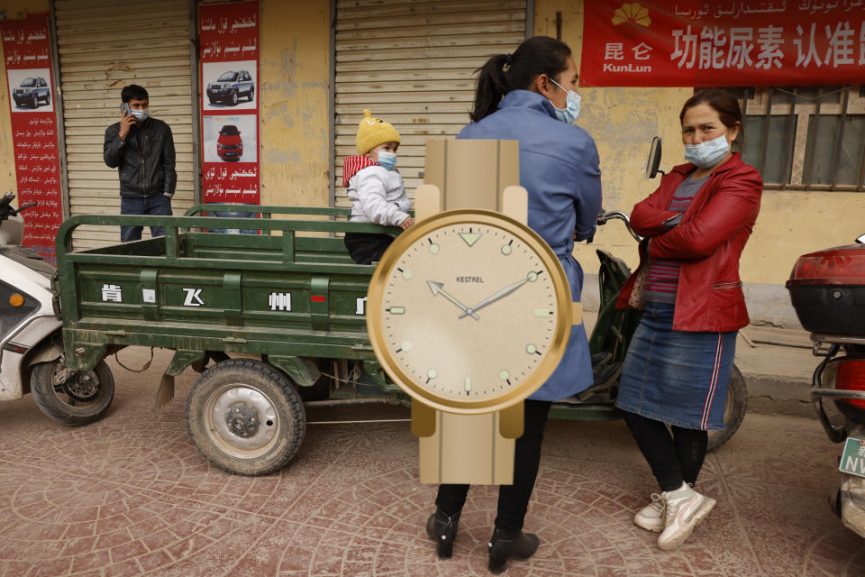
10.10
